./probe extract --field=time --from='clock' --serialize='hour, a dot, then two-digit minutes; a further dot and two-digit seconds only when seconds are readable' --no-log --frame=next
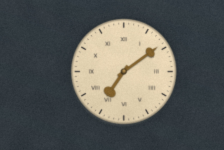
7.09
